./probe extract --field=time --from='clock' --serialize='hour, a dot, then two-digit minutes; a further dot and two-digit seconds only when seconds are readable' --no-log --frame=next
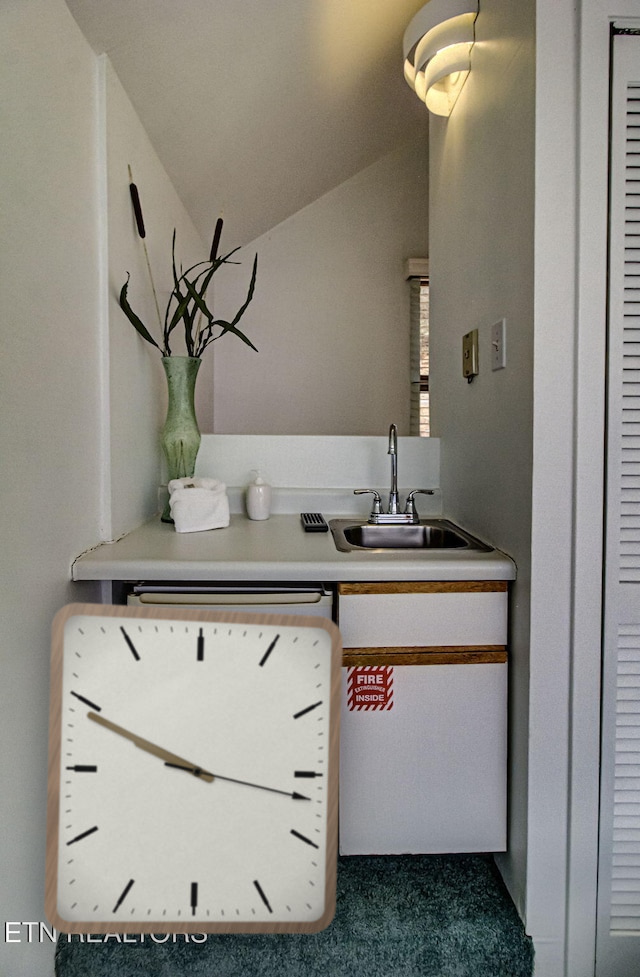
9.49.17
